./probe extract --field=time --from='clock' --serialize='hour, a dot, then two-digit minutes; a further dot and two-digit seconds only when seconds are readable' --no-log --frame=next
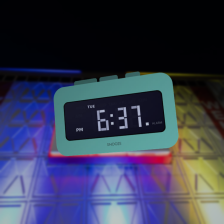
6.37
